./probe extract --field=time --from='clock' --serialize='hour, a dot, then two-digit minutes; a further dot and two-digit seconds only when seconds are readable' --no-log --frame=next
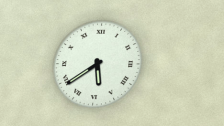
5.39
